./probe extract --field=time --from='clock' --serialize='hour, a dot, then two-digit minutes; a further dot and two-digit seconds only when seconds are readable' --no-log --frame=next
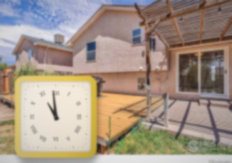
10.59
